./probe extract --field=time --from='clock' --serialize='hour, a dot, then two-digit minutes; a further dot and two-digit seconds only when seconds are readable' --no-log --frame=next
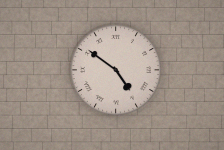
4.51
